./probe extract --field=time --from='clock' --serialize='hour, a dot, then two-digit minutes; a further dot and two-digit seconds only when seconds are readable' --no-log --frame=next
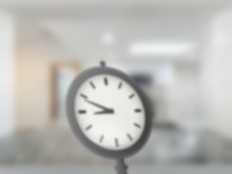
8.49
